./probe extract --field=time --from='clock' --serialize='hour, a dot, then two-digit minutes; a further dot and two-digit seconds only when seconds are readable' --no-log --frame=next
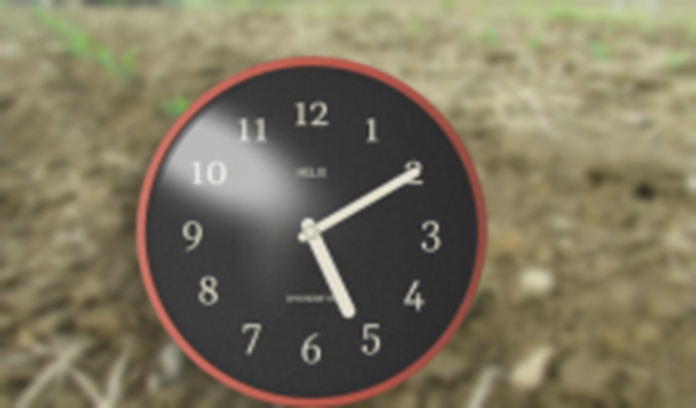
5.10
